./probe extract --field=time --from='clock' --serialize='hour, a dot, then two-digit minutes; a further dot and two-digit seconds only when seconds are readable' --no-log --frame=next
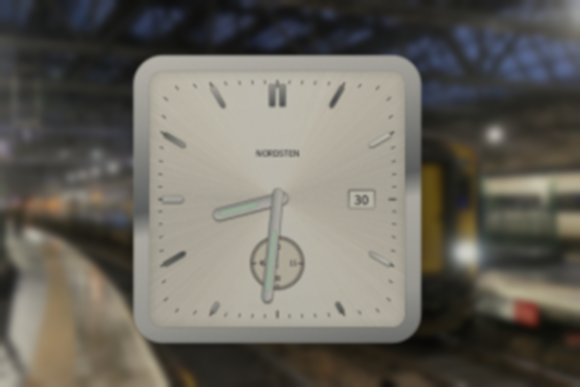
8.31
